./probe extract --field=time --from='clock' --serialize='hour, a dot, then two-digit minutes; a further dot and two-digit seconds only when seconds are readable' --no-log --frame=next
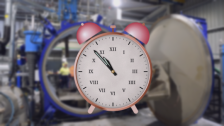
10.53
